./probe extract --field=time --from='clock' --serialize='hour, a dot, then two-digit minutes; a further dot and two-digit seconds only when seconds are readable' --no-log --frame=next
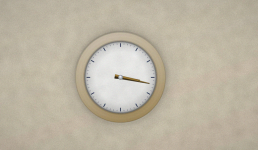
3.17
